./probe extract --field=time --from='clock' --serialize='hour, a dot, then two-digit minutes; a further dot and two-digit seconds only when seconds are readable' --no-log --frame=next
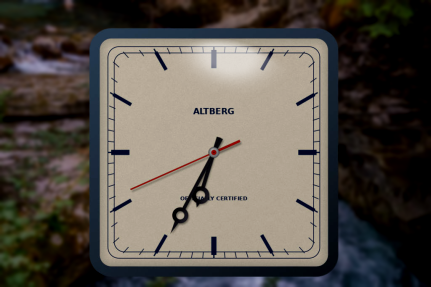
6.34.41
